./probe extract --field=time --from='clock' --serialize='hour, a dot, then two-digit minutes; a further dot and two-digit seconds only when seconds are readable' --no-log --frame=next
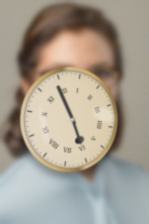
5.59
